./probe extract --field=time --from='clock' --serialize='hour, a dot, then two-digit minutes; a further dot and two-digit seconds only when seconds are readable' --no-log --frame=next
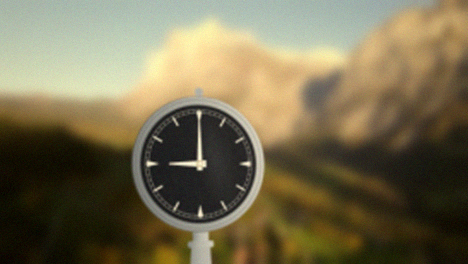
9.00
